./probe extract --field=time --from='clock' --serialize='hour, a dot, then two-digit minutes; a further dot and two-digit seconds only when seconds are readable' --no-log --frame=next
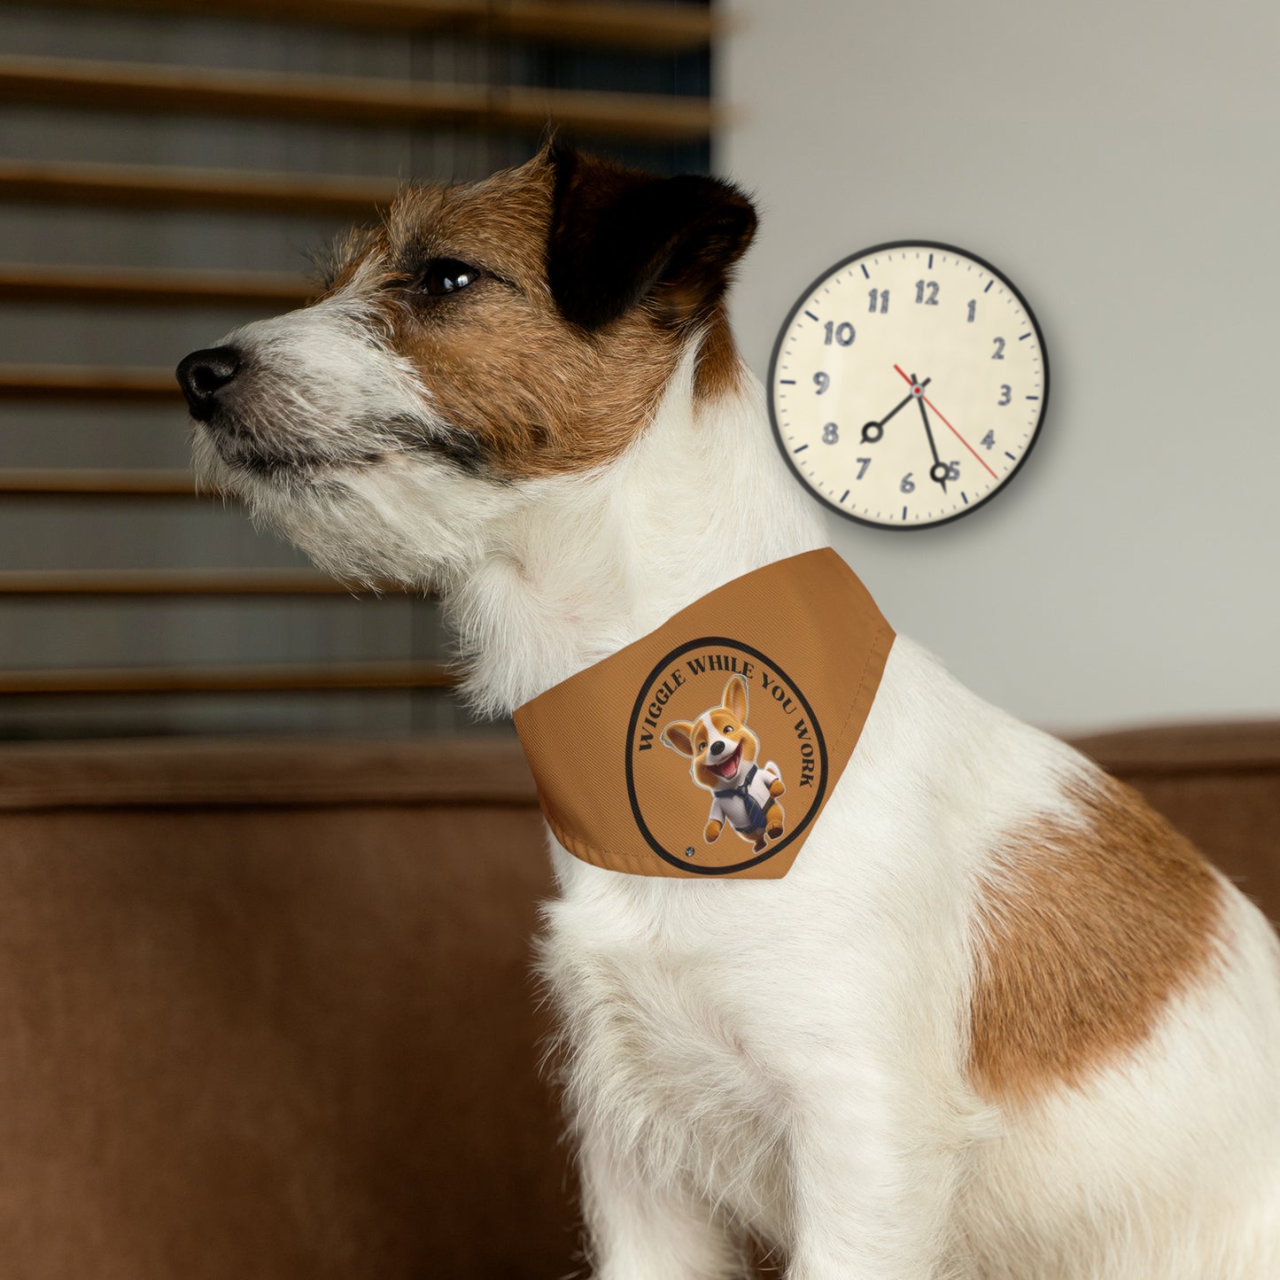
7.26.22
